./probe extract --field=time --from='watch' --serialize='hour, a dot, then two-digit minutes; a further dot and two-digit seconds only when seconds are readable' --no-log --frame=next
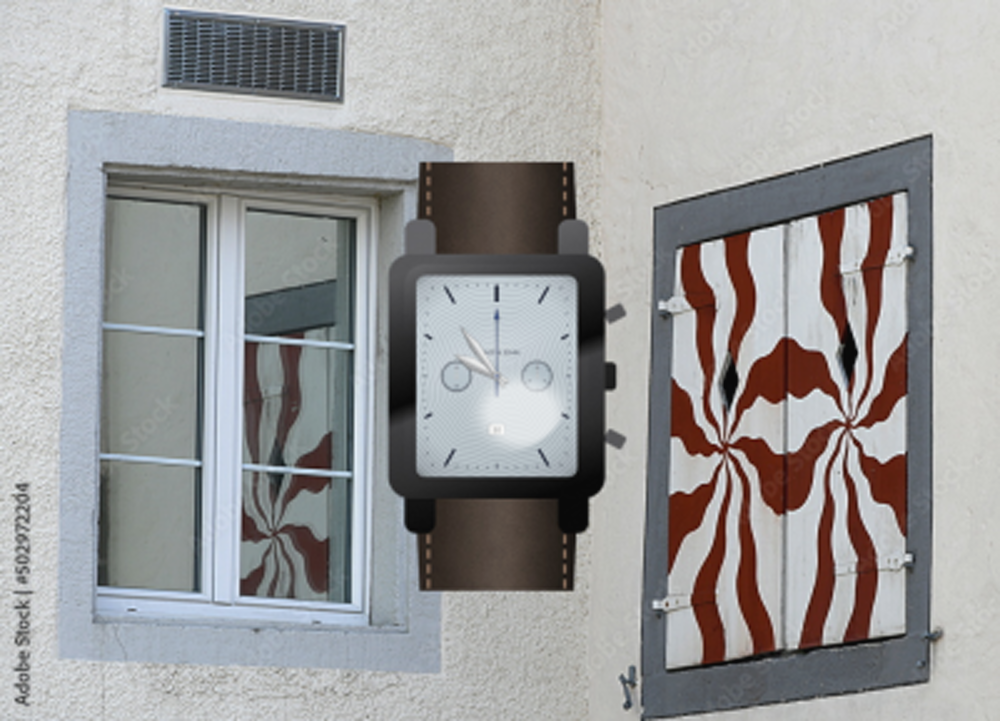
9.54
